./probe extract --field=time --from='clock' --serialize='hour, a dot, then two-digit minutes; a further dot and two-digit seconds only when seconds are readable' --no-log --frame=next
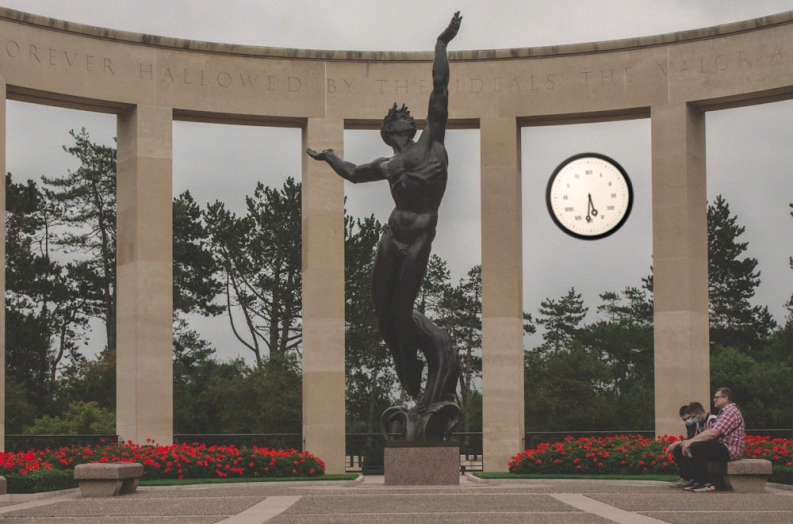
5.31
